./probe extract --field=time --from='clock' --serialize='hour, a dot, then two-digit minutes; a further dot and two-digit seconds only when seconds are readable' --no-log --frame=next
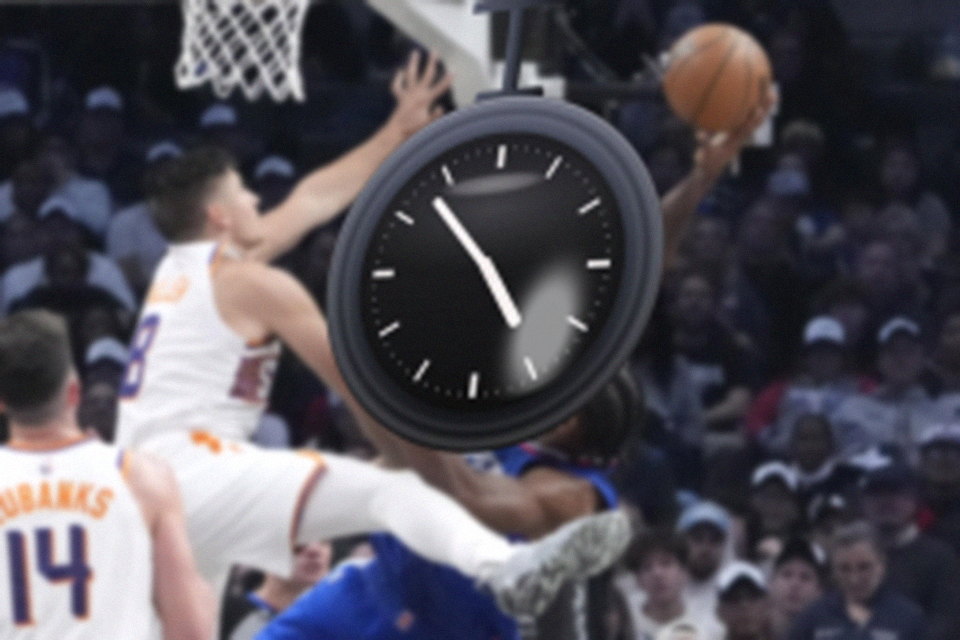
4.53
